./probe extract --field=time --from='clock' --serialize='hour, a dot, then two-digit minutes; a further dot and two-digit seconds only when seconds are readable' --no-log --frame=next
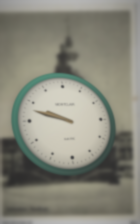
9.48
